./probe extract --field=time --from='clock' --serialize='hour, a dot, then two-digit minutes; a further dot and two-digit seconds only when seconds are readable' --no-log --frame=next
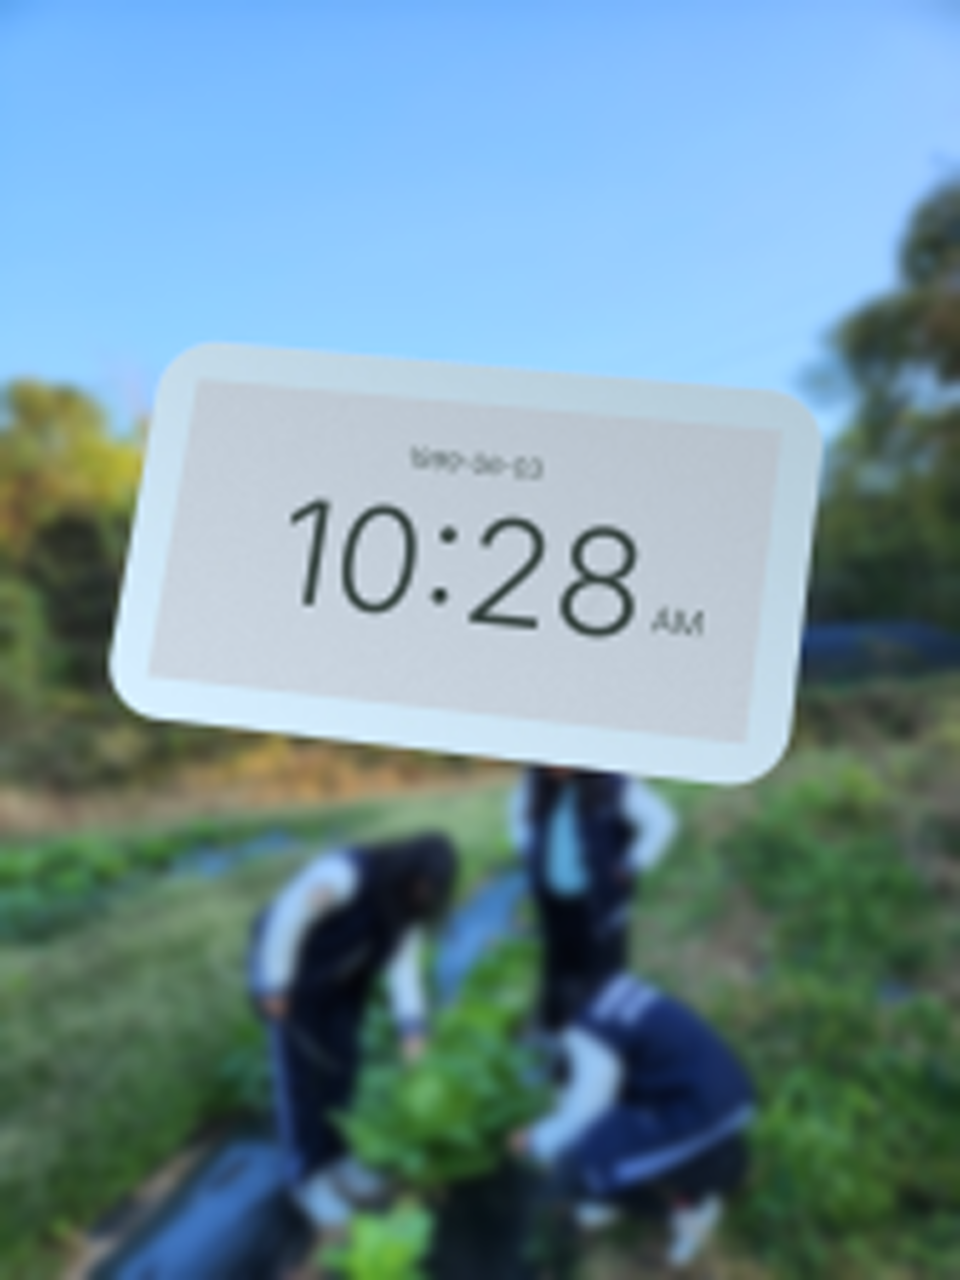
10.28
